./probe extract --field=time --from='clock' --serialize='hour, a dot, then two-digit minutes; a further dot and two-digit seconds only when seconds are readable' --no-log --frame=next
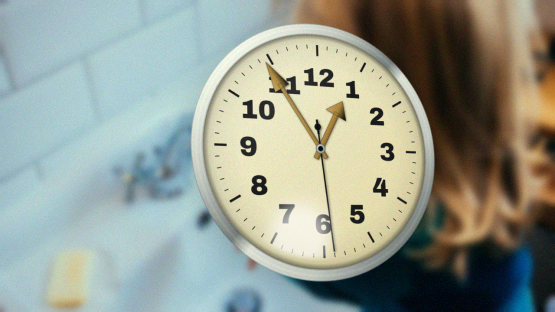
12.54.29
